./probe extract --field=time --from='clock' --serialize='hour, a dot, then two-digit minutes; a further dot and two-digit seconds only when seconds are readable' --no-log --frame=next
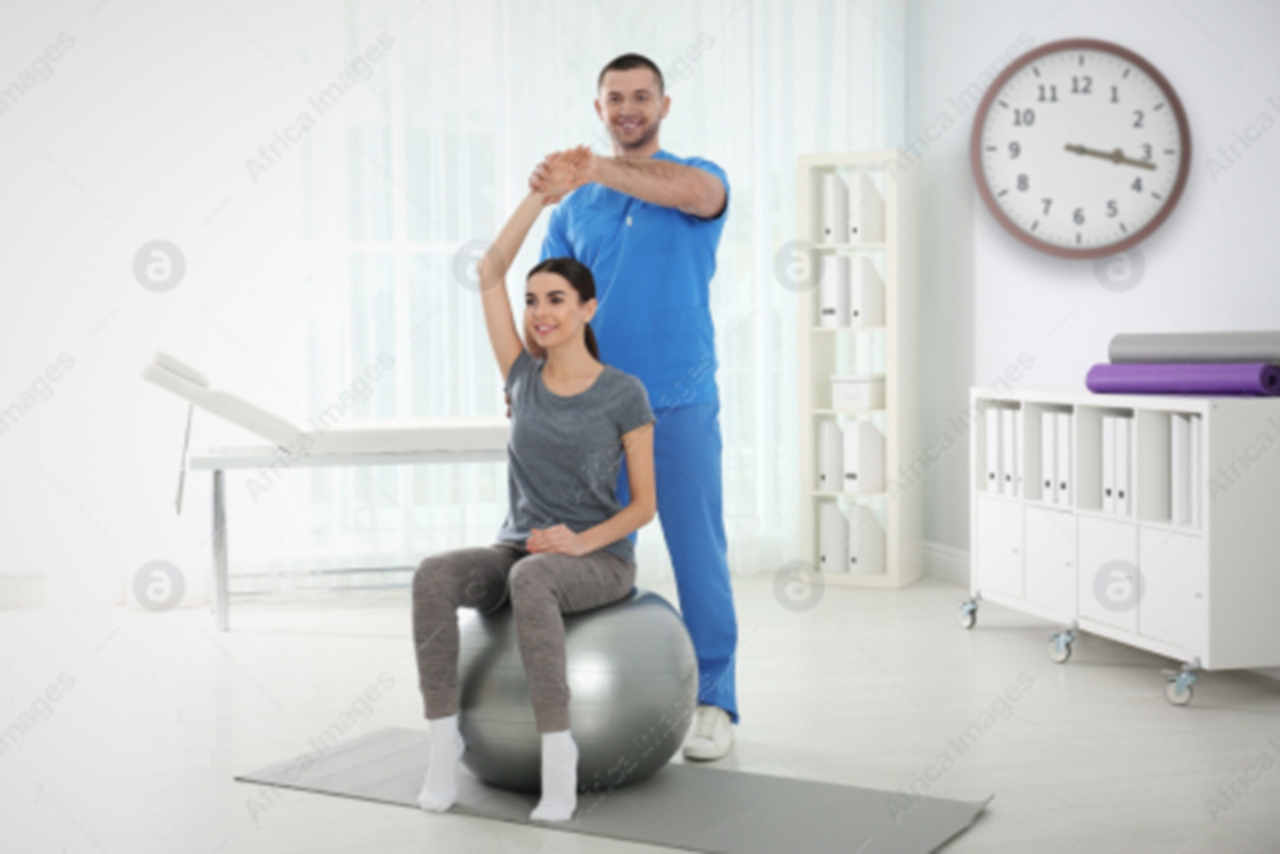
3.17
